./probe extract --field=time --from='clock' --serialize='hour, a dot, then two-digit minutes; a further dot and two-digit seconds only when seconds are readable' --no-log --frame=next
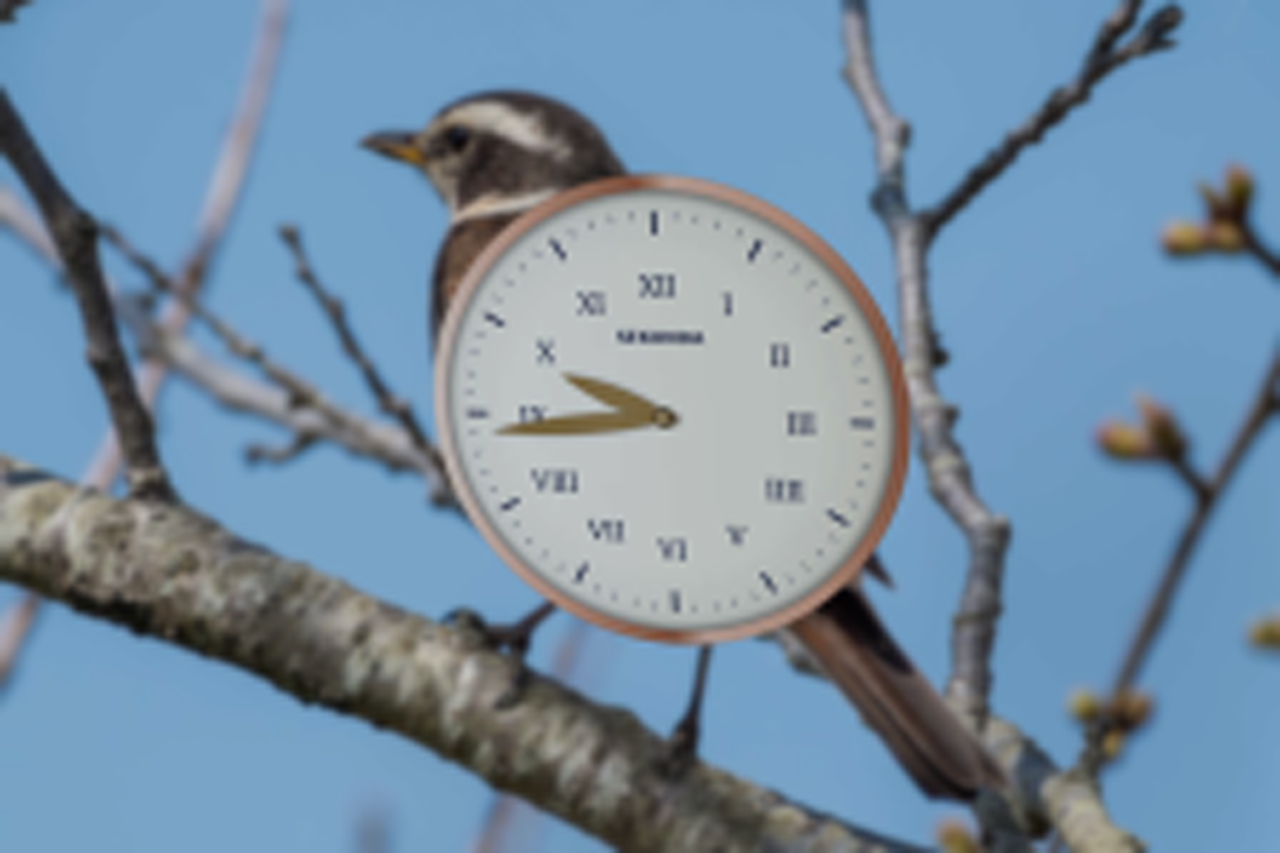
9.44
